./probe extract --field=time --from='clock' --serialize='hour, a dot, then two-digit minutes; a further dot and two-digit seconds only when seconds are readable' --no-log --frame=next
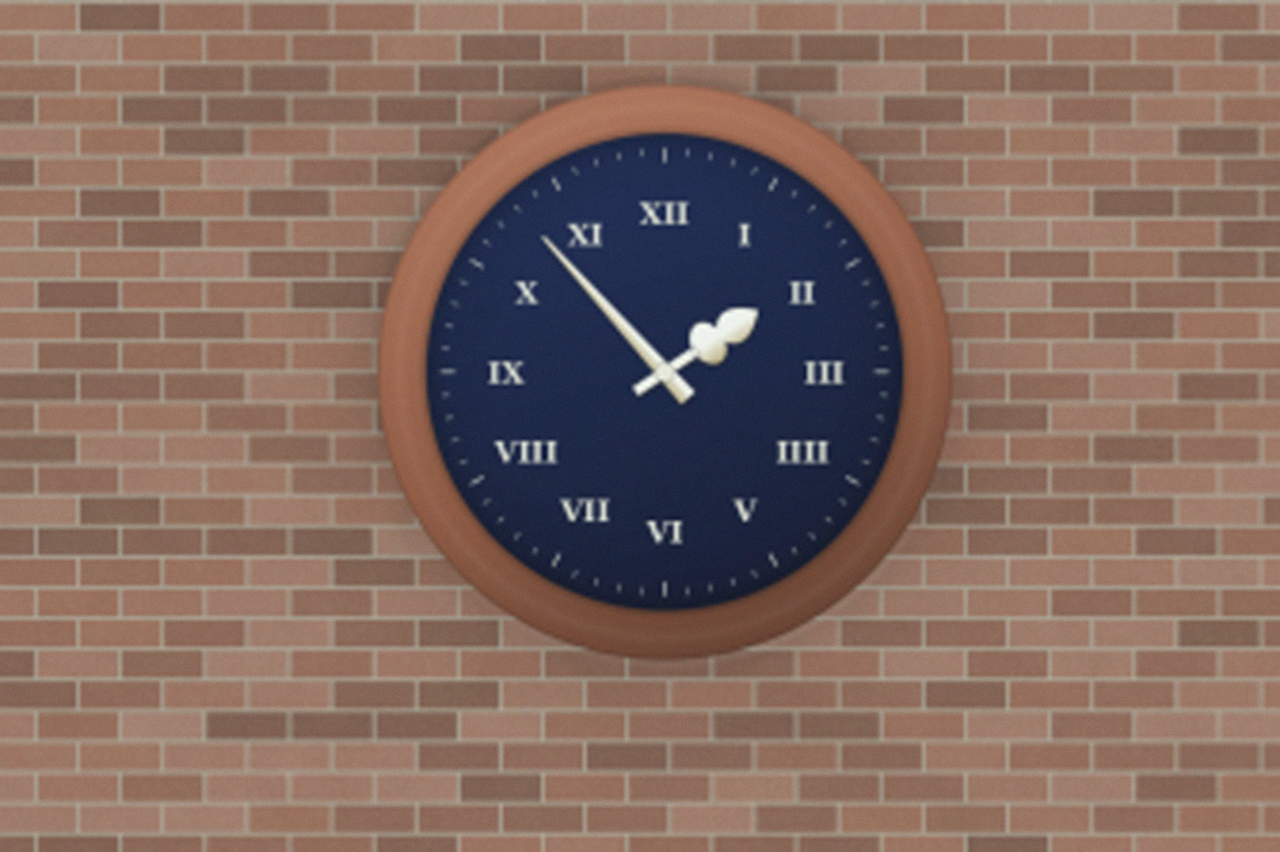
1.53
